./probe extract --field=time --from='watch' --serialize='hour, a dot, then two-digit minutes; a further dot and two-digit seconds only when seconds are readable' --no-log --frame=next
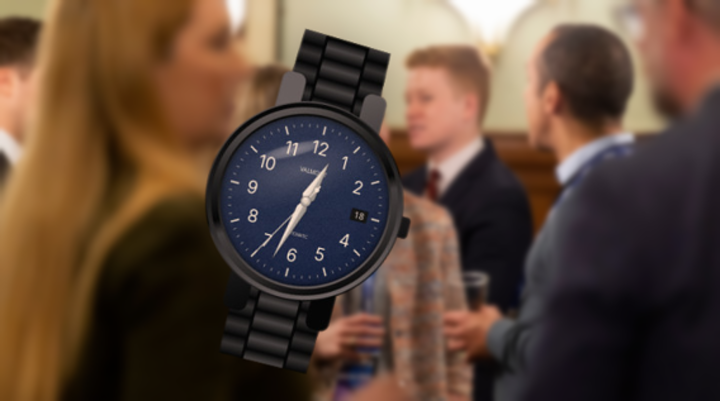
12.32.35
